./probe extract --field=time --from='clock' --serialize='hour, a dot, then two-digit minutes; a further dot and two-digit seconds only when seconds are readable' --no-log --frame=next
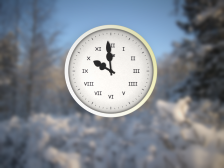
9.59
